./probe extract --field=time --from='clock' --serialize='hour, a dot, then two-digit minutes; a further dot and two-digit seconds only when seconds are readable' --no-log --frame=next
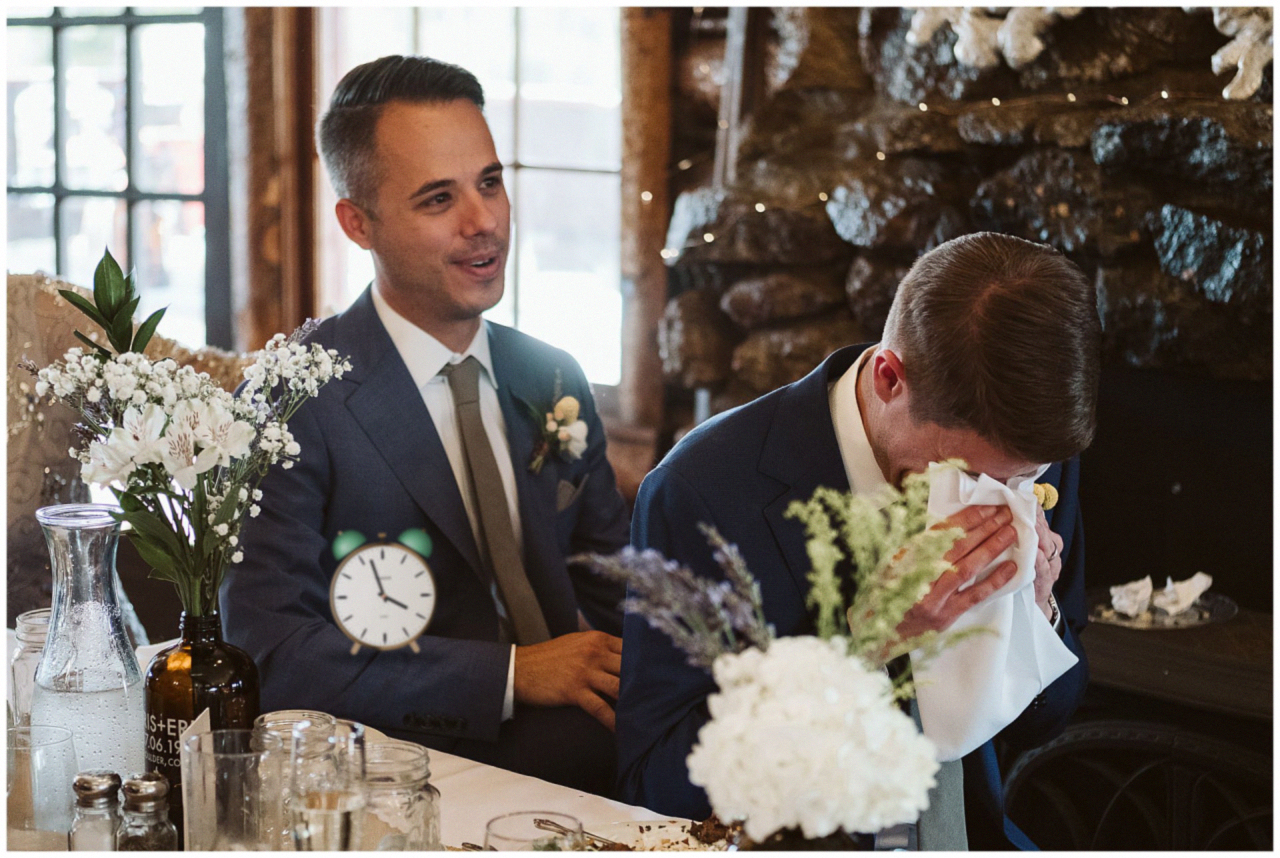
3.57
